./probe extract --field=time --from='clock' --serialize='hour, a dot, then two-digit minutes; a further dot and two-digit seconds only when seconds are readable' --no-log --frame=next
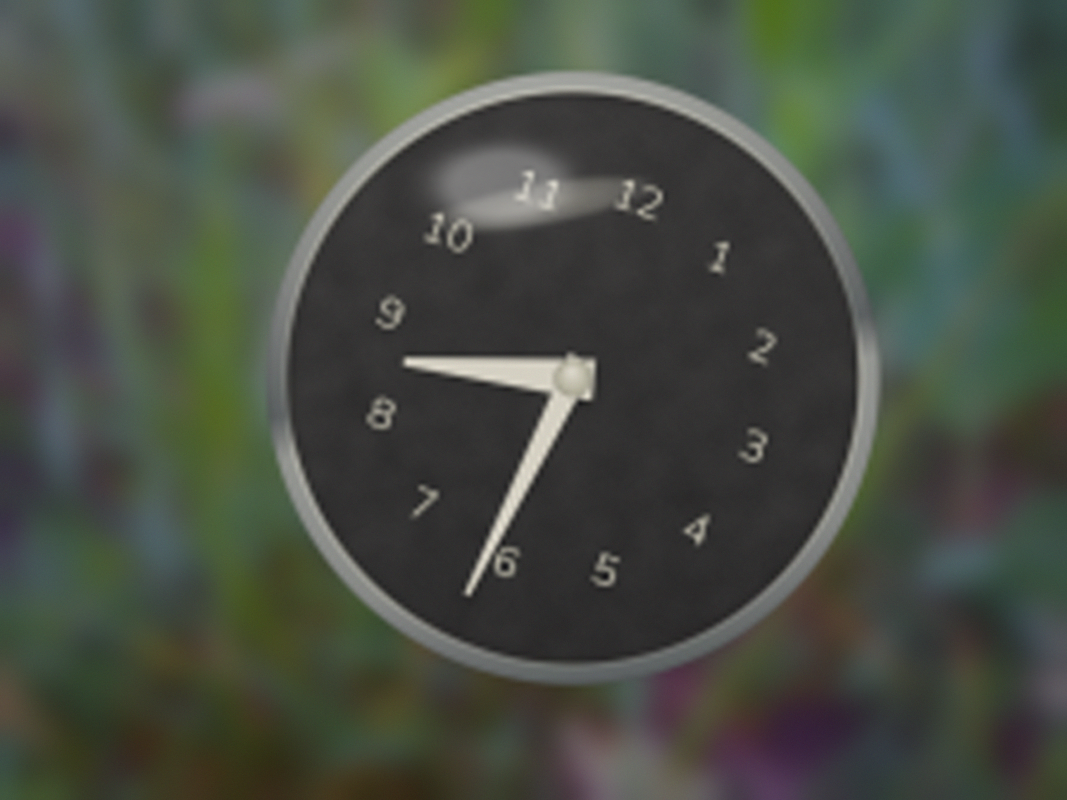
8.31
